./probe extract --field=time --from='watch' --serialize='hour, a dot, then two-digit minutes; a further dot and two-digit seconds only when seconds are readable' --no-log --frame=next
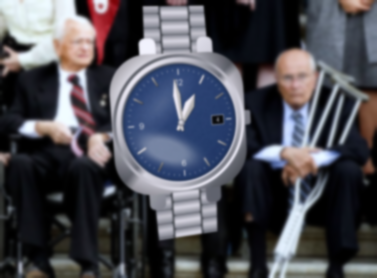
12.59
